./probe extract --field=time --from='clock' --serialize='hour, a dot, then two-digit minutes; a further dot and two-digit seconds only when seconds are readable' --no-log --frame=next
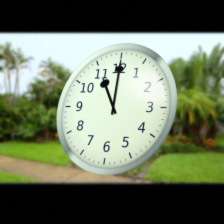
11.00
